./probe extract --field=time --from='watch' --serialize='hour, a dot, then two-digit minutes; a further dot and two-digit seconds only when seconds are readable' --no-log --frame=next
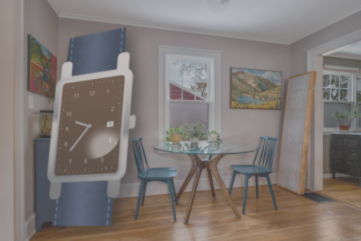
9.37
